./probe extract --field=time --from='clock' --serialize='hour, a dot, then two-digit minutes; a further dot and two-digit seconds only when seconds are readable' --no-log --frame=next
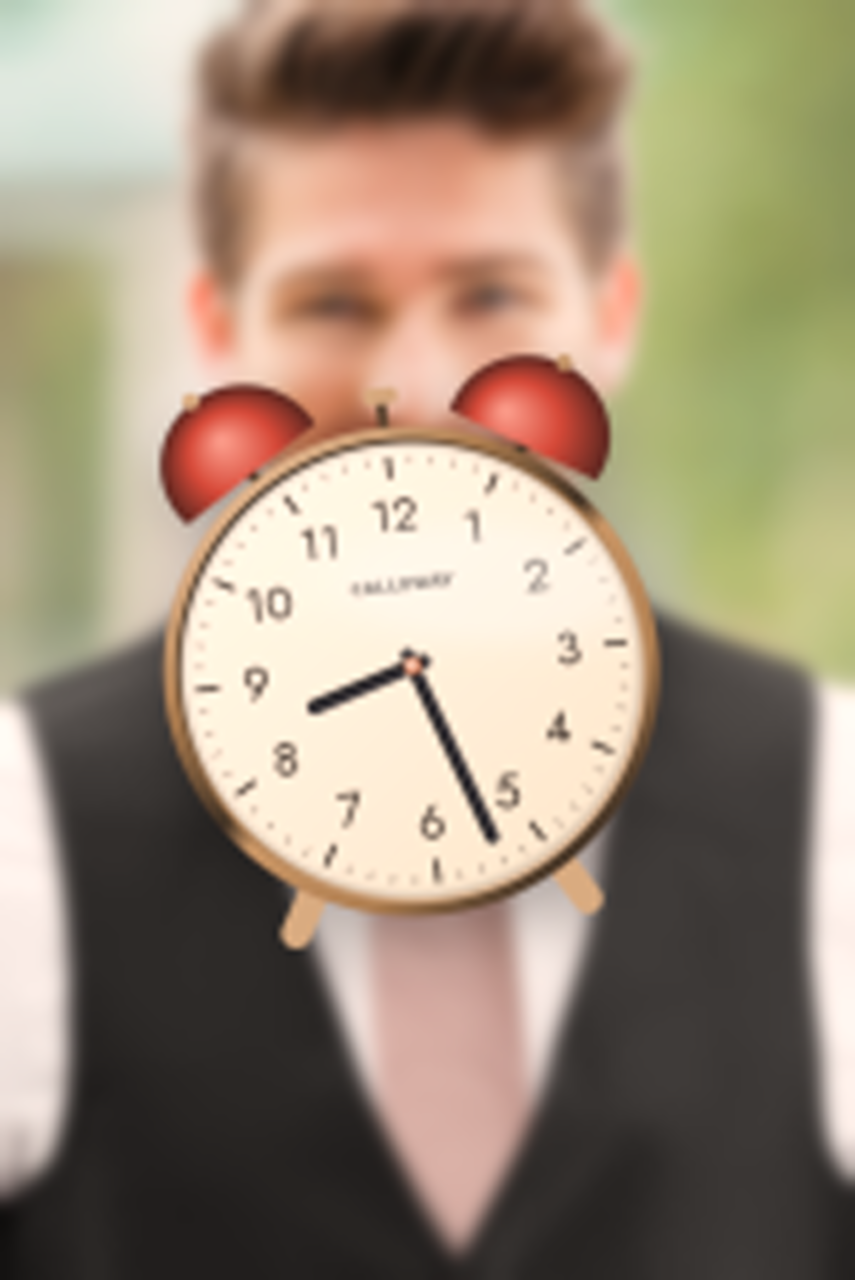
8.27
